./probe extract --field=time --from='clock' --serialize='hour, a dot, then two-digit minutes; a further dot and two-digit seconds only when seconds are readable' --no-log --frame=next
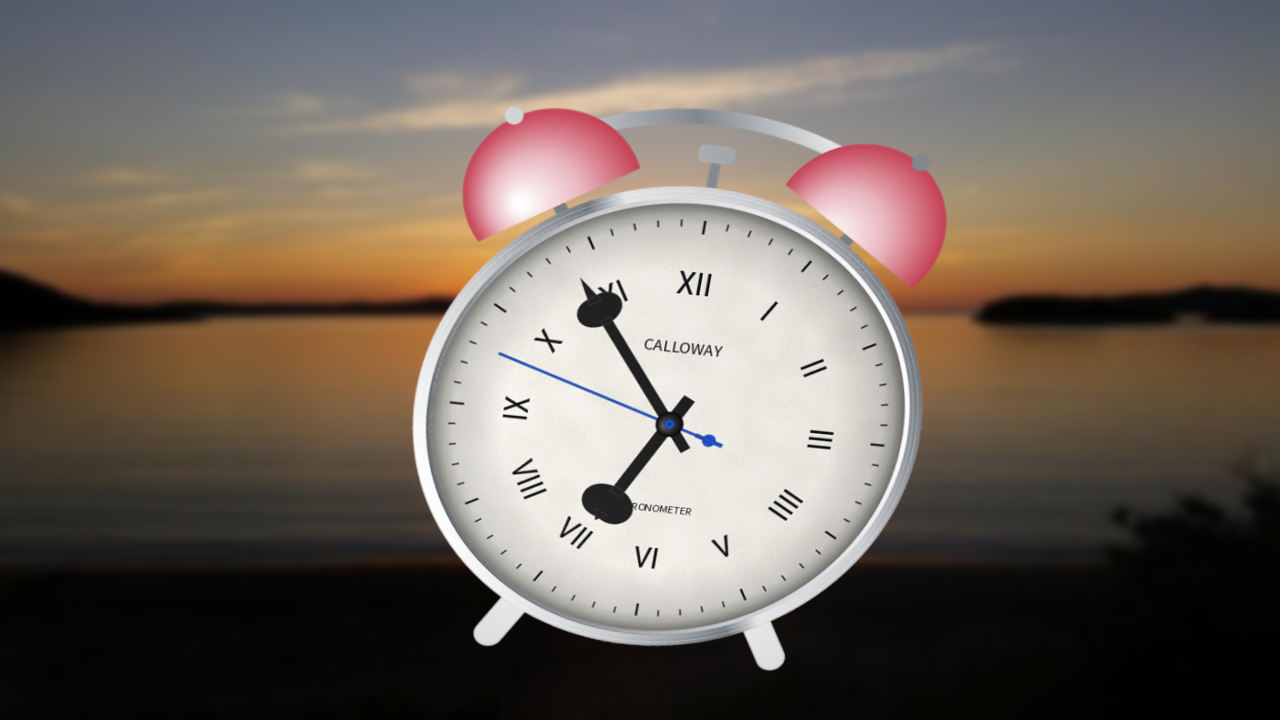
6.53.48
